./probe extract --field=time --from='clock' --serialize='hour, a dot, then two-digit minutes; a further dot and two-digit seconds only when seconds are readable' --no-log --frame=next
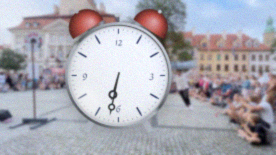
6.32
